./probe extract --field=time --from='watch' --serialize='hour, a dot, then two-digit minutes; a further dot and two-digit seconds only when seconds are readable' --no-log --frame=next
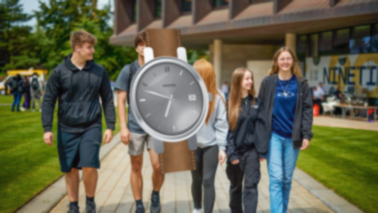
6.48
